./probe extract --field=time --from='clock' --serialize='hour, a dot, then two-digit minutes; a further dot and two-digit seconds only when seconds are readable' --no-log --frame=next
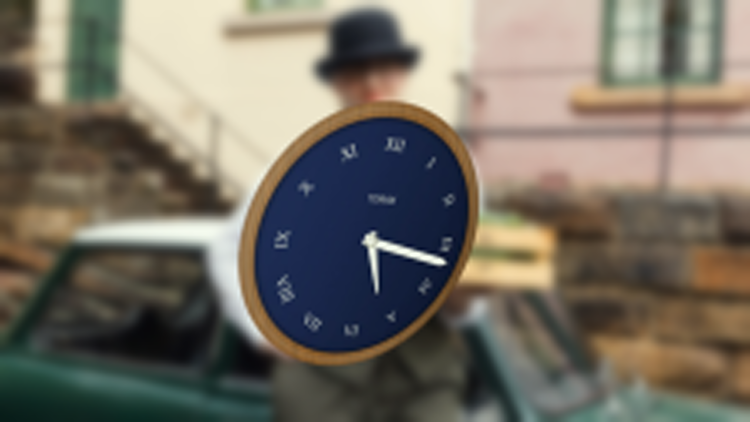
5.17
